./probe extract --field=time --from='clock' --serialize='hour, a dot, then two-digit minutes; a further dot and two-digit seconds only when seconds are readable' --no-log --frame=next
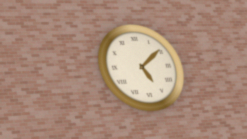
5.09
